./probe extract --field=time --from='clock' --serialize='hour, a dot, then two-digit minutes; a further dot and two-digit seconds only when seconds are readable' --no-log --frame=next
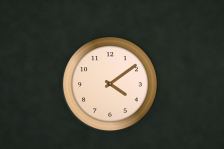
4.09
